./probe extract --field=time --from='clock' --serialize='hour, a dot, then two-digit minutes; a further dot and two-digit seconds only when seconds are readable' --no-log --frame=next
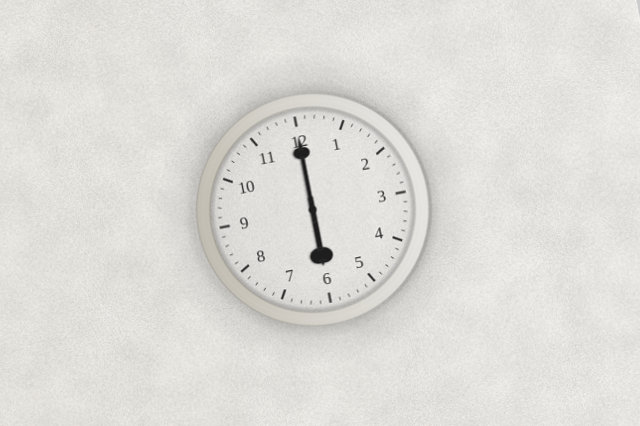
6.00
